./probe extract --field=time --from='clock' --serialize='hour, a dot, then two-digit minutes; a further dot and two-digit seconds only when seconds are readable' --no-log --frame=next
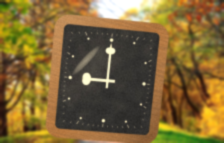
9.00
